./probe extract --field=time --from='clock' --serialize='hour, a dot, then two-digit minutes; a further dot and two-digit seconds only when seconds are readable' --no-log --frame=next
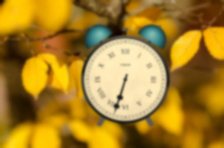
6.33
